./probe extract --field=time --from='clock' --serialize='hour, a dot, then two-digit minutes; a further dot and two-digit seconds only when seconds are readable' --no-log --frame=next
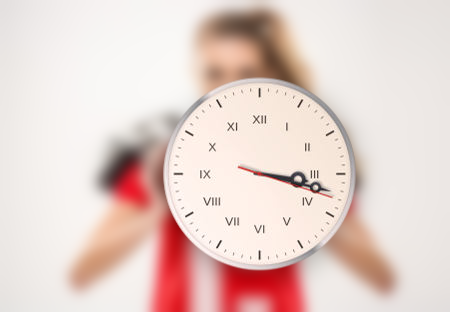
3.17.18
